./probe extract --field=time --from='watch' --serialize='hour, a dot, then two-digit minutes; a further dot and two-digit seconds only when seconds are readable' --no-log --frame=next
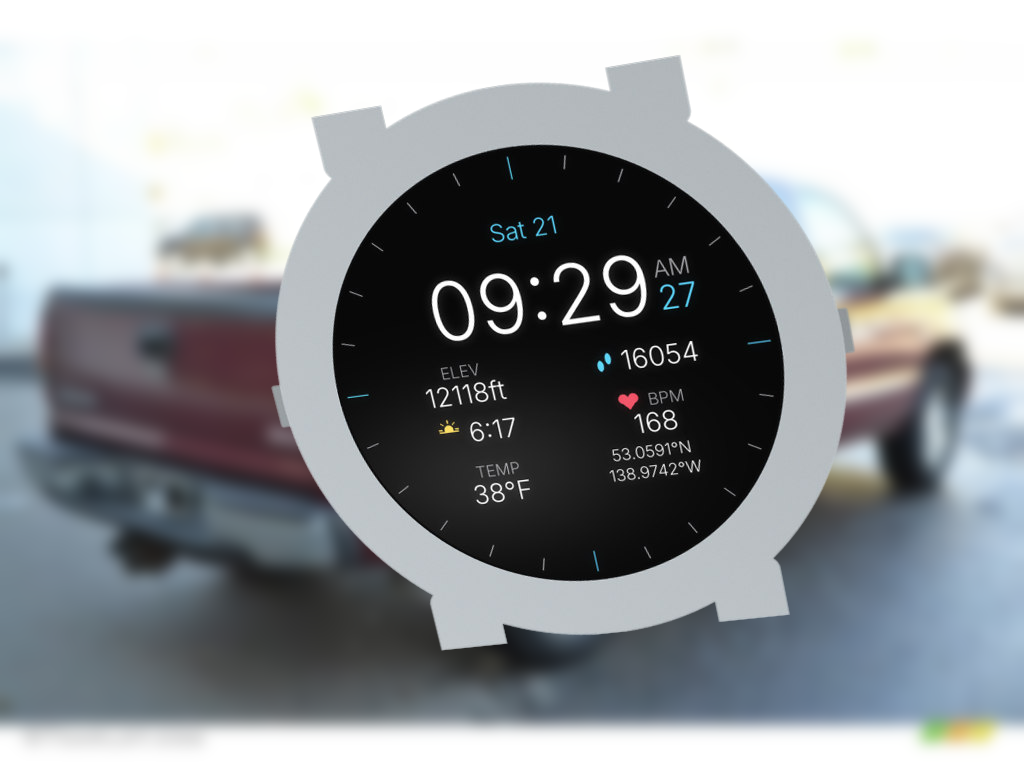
9.29.27
